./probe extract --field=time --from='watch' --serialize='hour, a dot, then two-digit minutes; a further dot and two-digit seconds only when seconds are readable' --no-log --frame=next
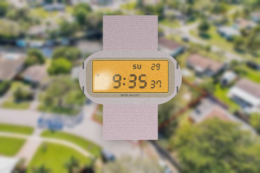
9.35.37
